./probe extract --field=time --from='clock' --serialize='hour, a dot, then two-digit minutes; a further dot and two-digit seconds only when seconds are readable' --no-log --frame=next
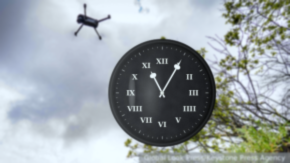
11.05
